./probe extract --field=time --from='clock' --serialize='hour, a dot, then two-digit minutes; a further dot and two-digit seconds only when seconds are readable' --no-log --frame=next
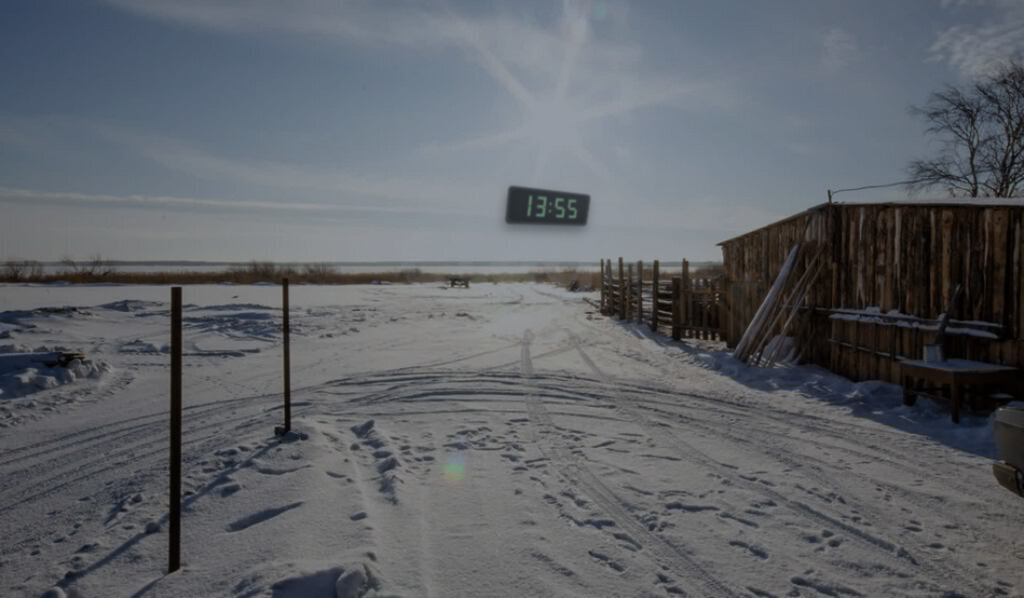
13.55
